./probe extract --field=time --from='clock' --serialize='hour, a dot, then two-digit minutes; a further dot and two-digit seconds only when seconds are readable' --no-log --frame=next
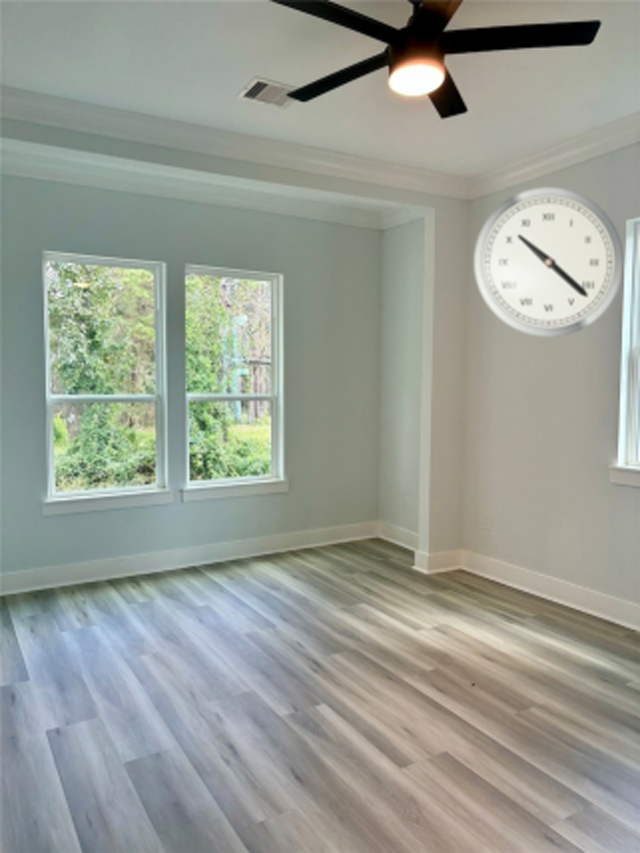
10.22
